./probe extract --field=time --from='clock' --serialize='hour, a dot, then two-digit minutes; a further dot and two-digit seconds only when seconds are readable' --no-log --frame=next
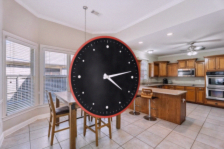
4.13
